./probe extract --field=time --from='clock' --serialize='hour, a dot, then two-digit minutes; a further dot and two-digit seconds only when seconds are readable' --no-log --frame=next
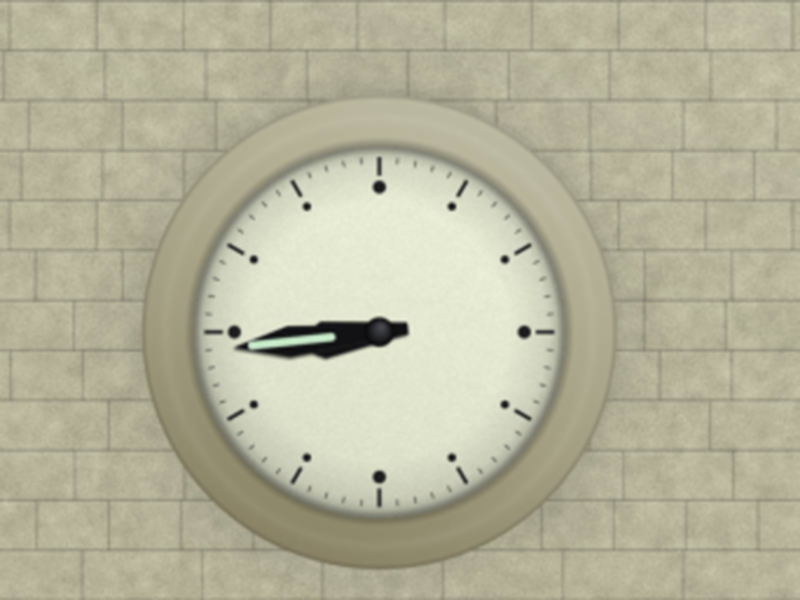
8.44
